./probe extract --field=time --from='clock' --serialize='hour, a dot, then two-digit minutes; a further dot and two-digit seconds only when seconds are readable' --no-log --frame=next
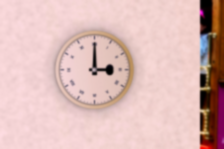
3.00
